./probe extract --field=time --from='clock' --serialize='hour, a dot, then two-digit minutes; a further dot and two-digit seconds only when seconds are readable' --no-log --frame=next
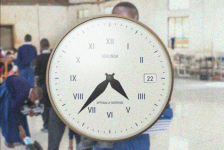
4.37
